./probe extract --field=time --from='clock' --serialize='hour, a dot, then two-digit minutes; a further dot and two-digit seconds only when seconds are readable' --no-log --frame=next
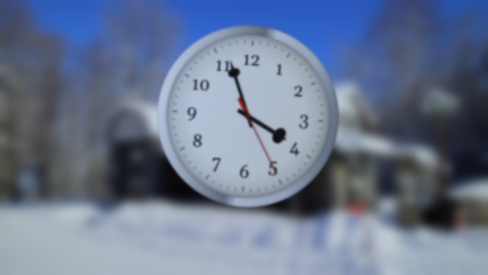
3.56.25
